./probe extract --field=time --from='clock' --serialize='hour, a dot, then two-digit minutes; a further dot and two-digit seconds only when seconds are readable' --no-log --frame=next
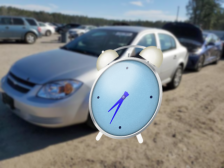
7.34
